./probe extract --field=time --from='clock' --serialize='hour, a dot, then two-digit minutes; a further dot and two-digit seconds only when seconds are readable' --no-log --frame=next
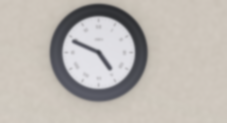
4.49
